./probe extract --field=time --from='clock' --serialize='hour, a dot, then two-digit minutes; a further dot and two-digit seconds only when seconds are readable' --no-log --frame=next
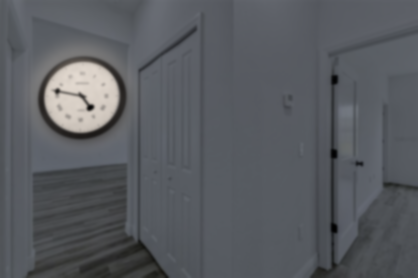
4.47
